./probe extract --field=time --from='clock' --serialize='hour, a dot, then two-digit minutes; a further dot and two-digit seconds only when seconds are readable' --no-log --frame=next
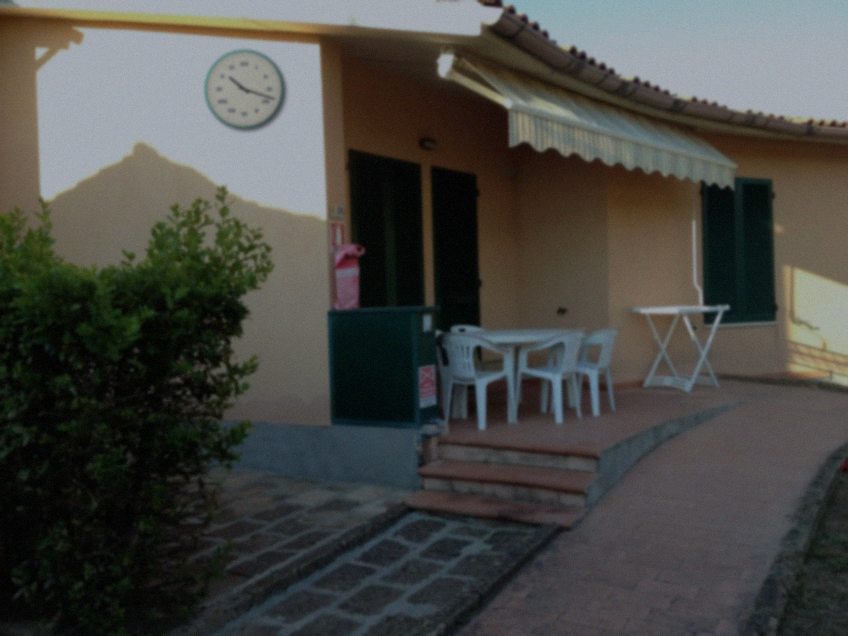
10.18
